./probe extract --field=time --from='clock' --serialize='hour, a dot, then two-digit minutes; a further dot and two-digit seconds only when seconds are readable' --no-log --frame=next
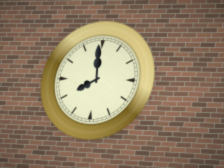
7.59
